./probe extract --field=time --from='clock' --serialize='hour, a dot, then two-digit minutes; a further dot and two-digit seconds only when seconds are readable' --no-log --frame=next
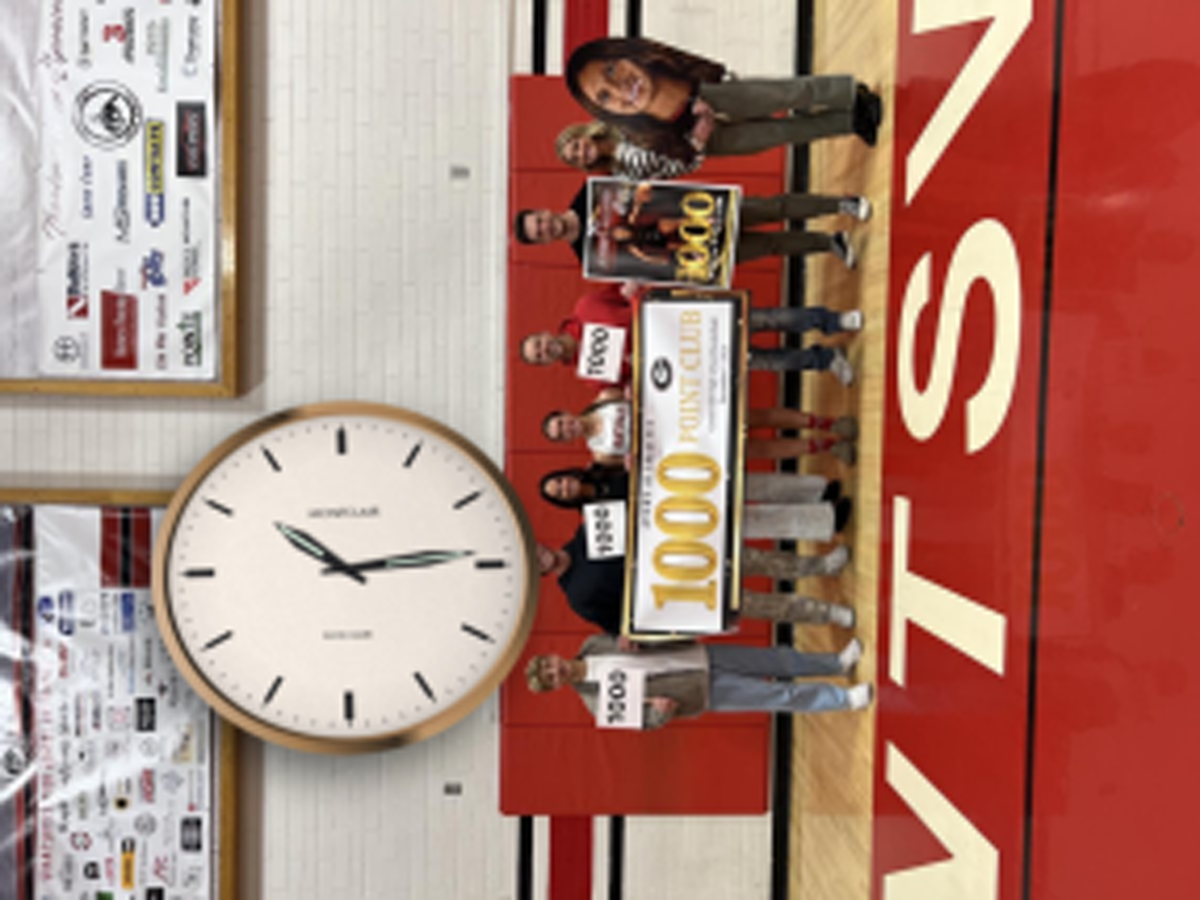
10.14
